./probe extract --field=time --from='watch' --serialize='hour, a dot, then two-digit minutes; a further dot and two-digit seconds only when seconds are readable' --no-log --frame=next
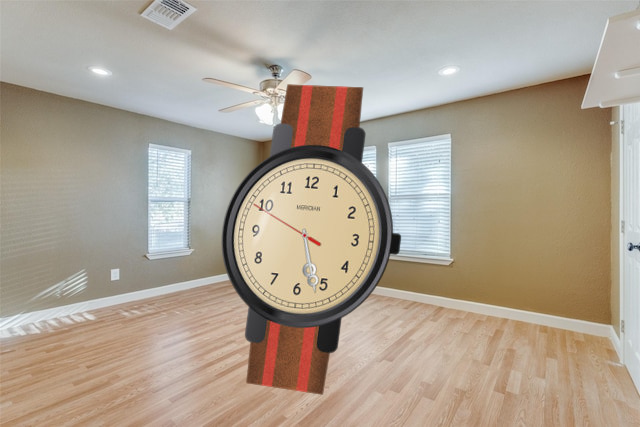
5.26.49
